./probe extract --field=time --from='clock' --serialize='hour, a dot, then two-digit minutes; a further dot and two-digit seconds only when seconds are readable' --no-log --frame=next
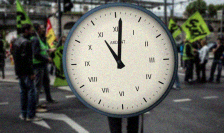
11.01
